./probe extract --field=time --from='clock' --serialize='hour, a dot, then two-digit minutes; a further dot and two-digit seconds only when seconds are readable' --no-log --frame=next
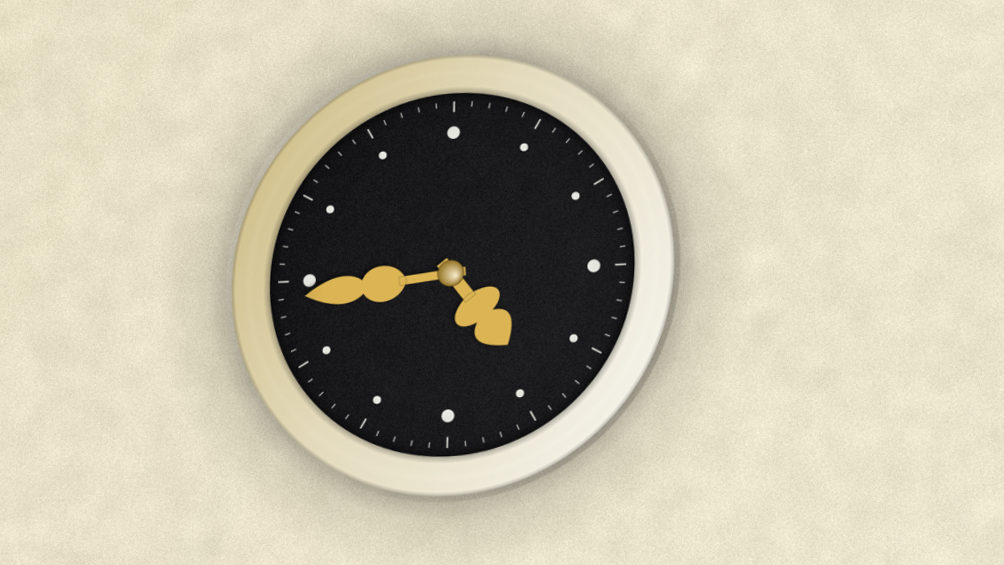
4.44
